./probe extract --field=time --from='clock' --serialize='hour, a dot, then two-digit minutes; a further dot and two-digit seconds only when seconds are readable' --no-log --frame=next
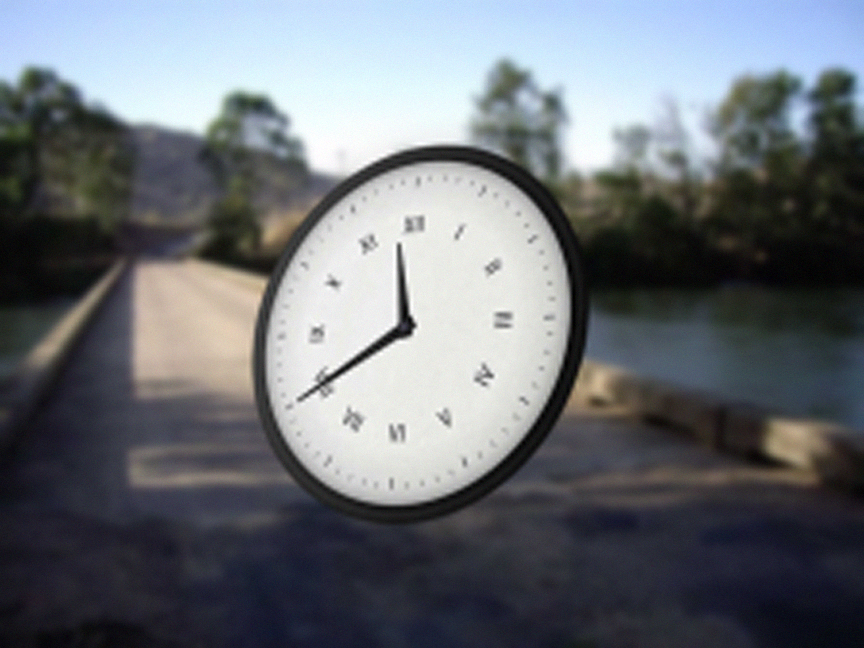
11.40
